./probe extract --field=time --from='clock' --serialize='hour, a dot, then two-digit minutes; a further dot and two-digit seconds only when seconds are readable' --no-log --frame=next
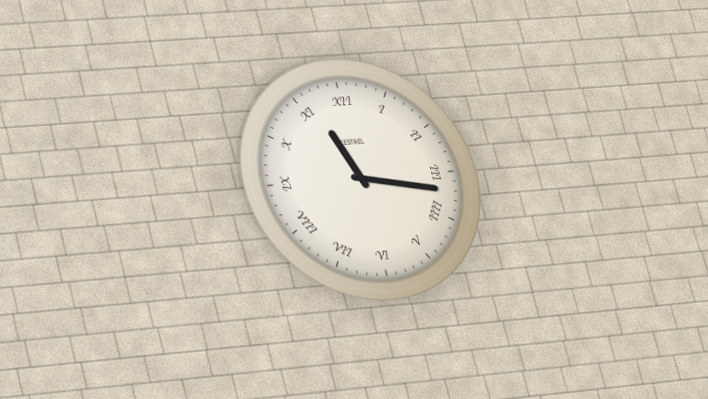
11.17
